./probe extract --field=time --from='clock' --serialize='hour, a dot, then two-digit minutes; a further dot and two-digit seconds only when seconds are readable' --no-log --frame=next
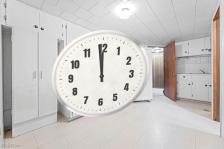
11.59
